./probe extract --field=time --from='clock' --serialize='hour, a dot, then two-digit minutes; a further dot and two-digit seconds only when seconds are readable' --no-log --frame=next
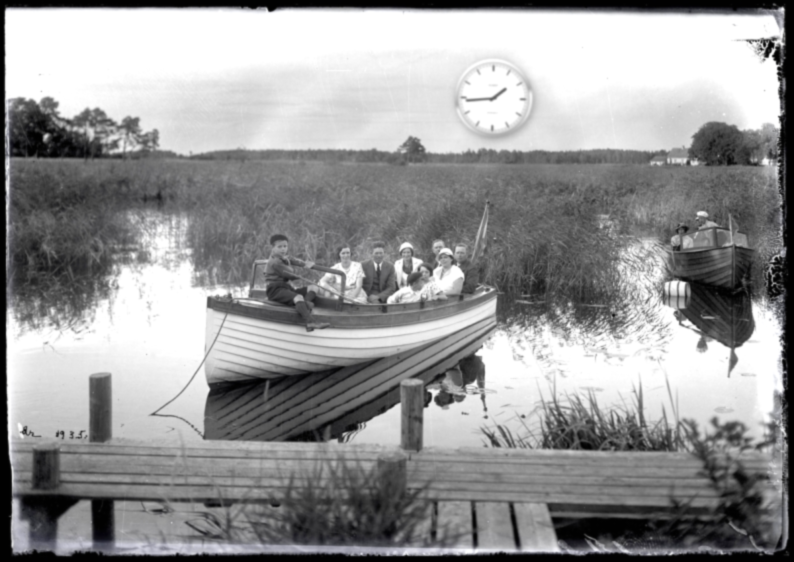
1.44
